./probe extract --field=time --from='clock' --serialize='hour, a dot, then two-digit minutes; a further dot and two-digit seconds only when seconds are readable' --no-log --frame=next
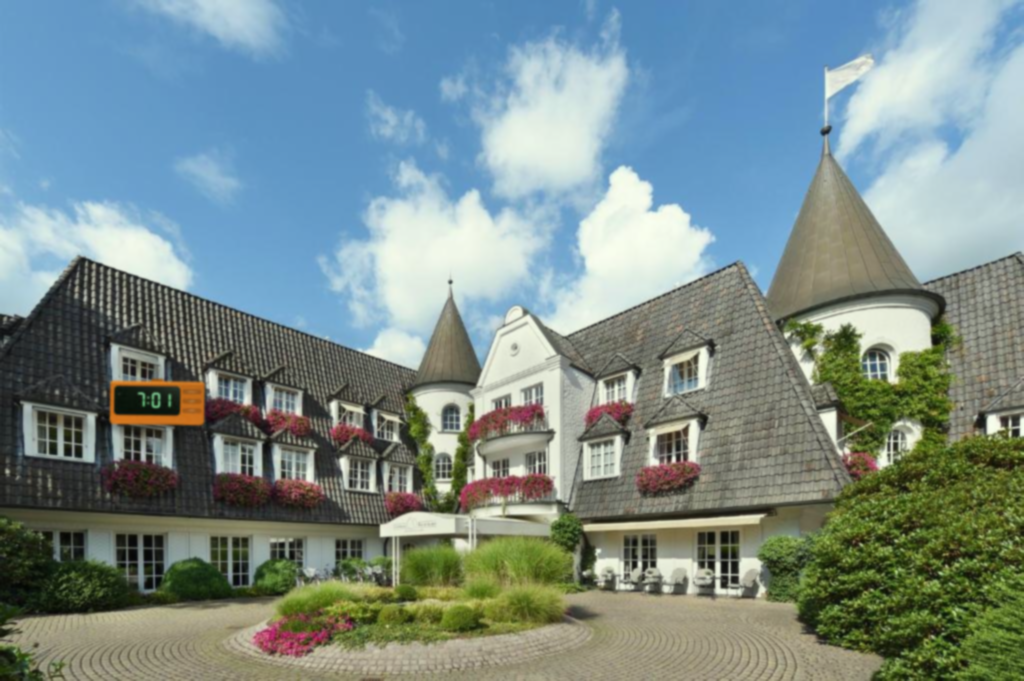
7.01
